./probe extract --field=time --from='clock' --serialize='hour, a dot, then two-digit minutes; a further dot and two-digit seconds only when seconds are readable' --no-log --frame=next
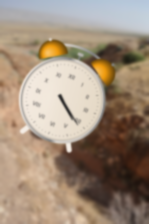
4.21
